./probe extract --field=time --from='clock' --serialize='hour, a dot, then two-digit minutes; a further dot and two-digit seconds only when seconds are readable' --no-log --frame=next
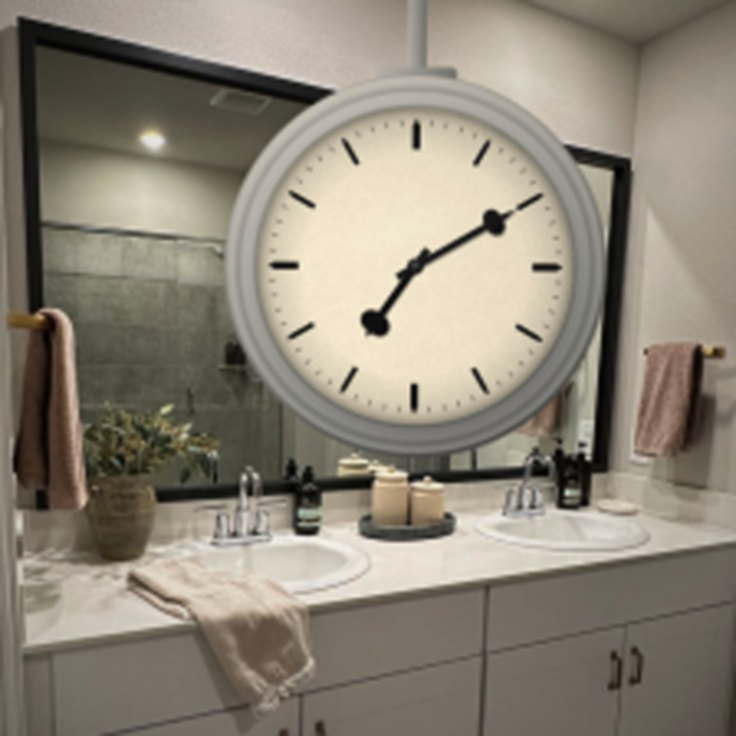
7.10
